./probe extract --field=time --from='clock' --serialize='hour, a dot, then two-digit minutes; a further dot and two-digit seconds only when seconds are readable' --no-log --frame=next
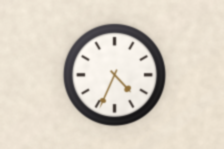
4.34
